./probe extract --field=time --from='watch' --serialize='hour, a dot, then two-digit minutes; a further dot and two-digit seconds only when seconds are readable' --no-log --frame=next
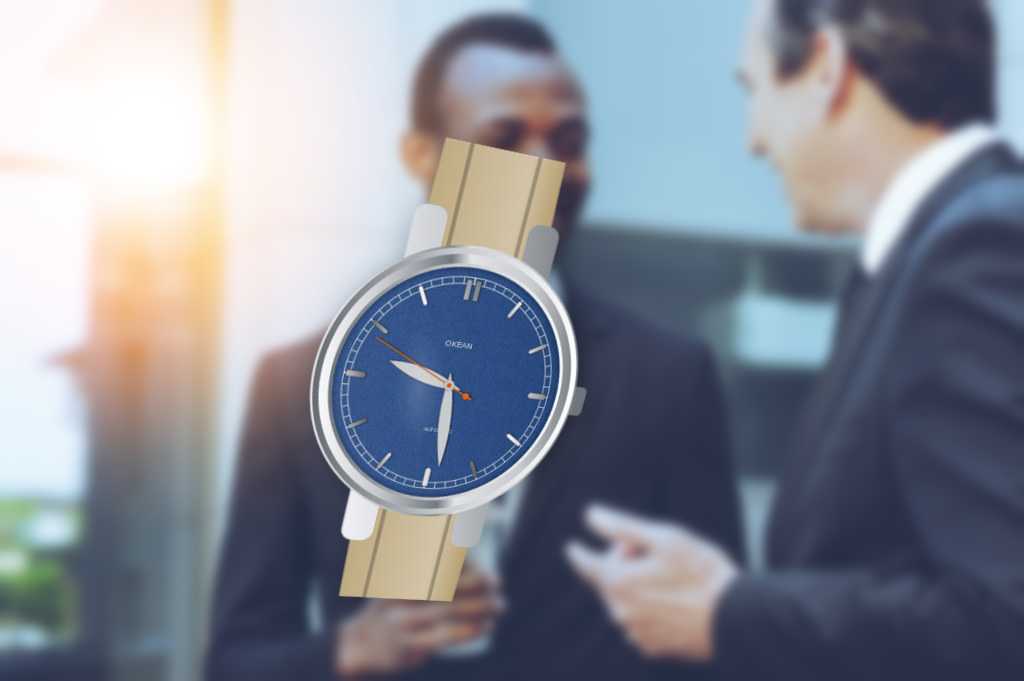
9.28.49
